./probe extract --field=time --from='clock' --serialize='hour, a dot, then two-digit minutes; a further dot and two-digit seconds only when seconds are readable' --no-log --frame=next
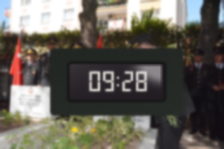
9.28
